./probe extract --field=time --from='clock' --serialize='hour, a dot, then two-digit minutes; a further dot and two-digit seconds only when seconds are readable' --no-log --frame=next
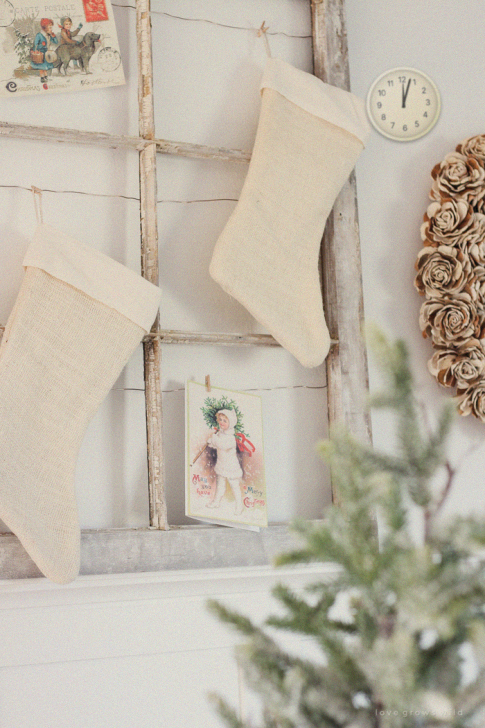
12.03
